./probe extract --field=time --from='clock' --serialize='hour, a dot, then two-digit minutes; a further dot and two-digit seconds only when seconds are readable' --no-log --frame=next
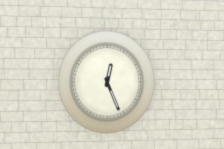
12.26
